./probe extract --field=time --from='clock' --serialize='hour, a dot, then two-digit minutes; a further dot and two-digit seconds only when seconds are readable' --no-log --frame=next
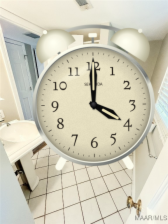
4.00
